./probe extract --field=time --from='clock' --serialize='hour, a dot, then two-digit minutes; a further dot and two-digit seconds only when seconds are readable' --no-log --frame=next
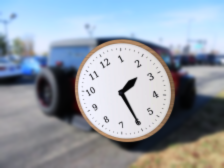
2.30
